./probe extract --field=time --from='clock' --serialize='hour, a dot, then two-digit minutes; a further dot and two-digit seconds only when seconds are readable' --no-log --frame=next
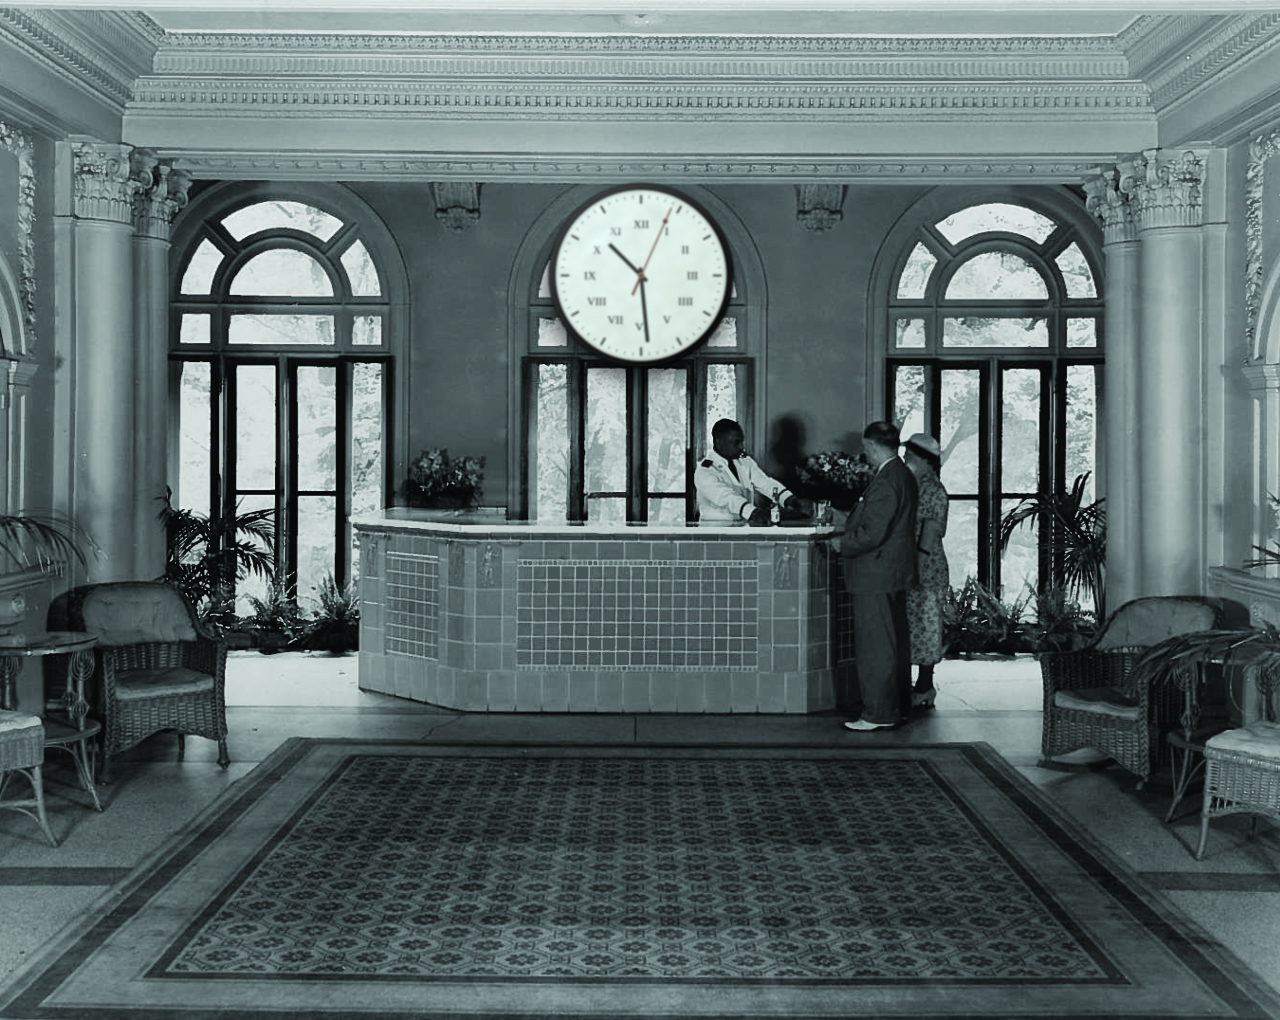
10.29.04
